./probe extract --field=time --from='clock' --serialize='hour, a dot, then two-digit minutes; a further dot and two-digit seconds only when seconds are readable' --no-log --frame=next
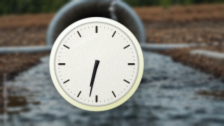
6.32
